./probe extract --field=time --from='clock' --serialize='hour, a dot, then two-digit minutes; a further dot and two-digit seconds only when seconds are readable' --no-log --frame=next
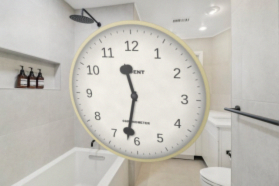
11.32
